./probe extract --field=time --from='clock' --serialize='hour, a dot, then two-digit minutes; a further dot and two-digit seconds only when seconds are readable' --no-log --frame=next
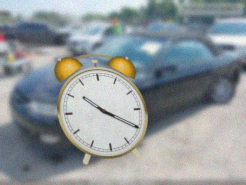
10.20
